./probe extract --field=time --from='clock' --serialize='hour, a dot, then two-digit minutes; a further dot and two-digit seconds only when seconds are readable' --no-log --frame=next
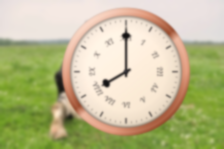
8.00
